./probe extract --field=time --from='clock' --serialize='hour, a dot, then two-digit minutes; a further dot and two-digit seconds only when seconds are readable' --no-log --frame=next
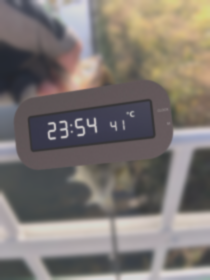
23.54
